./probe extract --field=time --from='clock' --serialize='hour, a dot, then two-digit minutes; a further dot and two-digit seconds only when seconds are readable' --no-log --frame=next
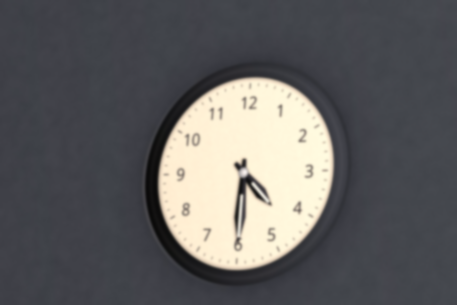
4.30
